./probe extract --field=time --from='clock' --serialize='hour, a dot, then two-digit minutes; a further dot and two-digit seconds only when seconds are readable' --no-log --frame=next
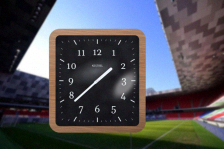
1.38
